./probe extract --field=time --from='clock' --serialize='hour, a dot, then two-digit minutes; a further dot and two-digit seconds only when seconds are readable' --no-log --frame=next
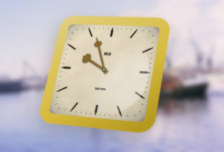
9.56
